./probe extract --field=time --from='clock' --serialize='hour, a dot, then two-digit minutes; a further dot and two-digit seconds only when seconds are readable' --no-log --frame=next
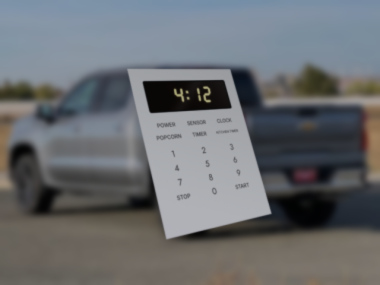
4.12
